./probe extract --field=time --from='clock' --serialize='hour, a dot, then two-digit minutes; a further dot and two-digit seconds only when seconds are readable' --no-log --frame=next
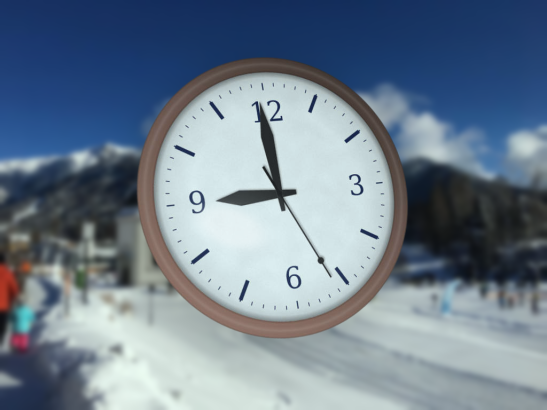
8.59.26
